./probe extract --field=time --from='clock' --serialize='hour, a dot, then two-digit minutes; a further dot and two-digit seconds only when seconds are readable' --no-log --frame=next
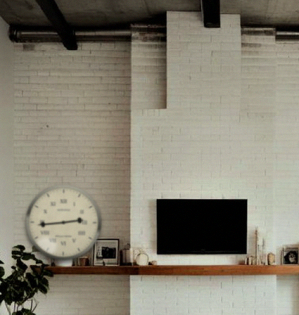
2.44
